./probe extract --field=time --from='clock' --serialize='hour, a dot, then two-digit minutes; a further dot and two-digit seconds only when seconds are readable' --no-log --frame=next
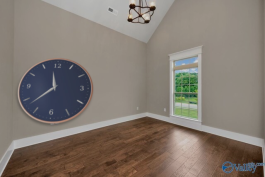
11.38
